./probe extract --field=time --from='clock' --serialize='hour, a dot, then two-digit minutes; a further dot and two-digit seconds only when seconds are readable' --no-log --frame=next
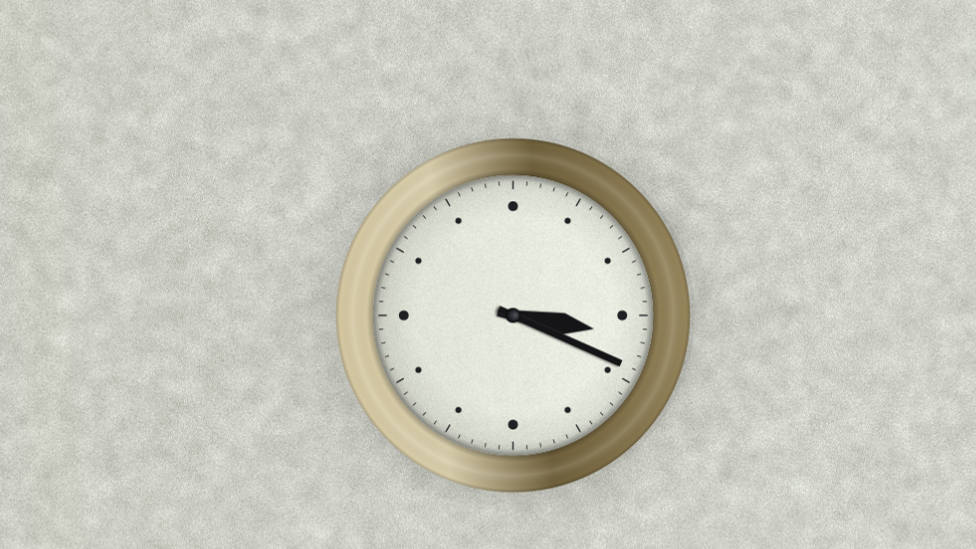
3.19
